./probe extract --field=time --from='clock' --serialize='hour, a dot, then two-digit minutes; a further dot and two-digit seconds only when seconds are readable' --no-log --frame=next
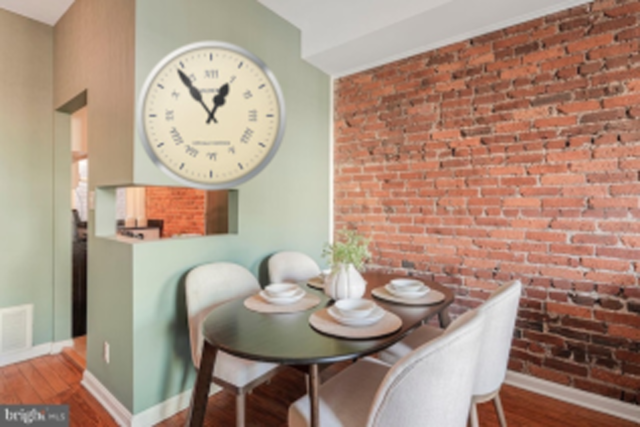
12.54
